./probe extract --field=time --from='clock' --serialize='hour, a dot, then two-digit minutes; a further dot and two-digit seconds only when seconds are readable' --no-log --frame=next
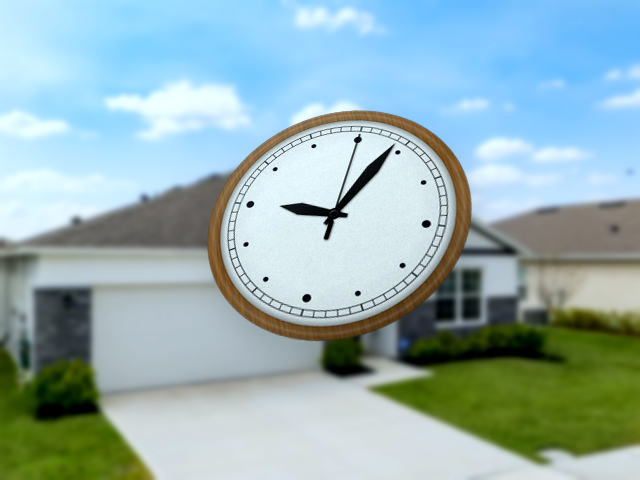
9.04.00
